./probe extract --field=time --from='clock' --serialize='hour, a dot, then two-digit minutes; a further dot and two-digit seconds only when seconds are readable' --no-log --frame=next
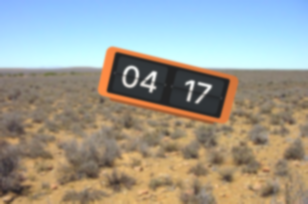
4.17
